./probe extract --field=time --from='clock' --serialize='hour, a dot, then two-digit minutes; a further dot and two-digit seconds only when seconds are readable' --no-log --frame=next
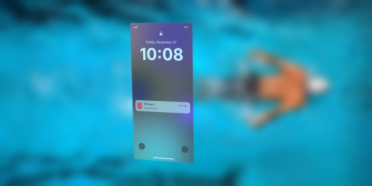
10.08
